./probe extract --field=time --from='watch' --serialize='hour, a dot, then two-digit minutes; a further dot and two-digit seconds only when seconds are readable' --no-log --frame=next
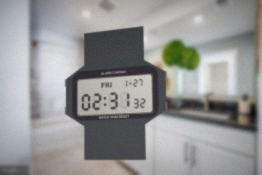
2.31.32
